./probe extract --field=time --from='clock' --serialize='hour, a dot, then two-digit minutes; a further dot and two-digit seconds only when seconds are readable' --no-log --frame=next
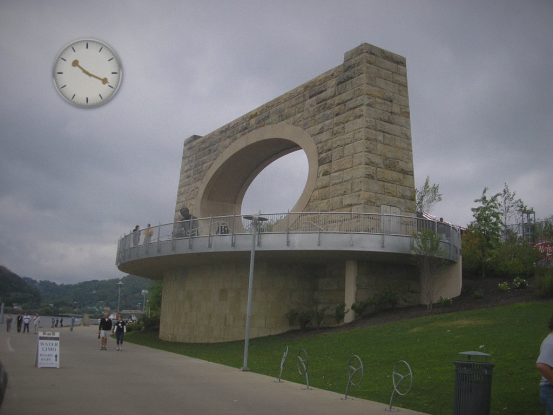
10.19
